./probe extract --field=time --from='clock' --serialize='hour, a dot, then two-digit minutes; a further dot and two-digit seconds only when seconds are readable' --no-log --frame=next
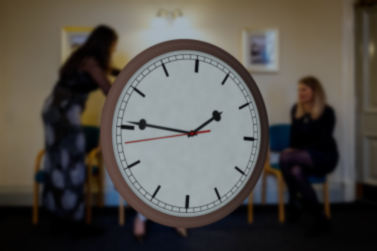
1.45.43
